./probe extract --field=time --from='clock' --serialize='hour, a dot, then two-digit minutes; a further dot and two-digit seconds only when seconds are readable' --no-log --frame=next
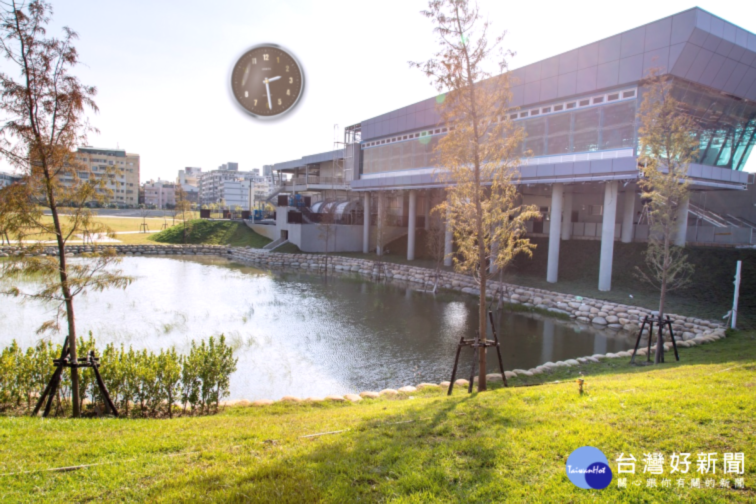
2.29
